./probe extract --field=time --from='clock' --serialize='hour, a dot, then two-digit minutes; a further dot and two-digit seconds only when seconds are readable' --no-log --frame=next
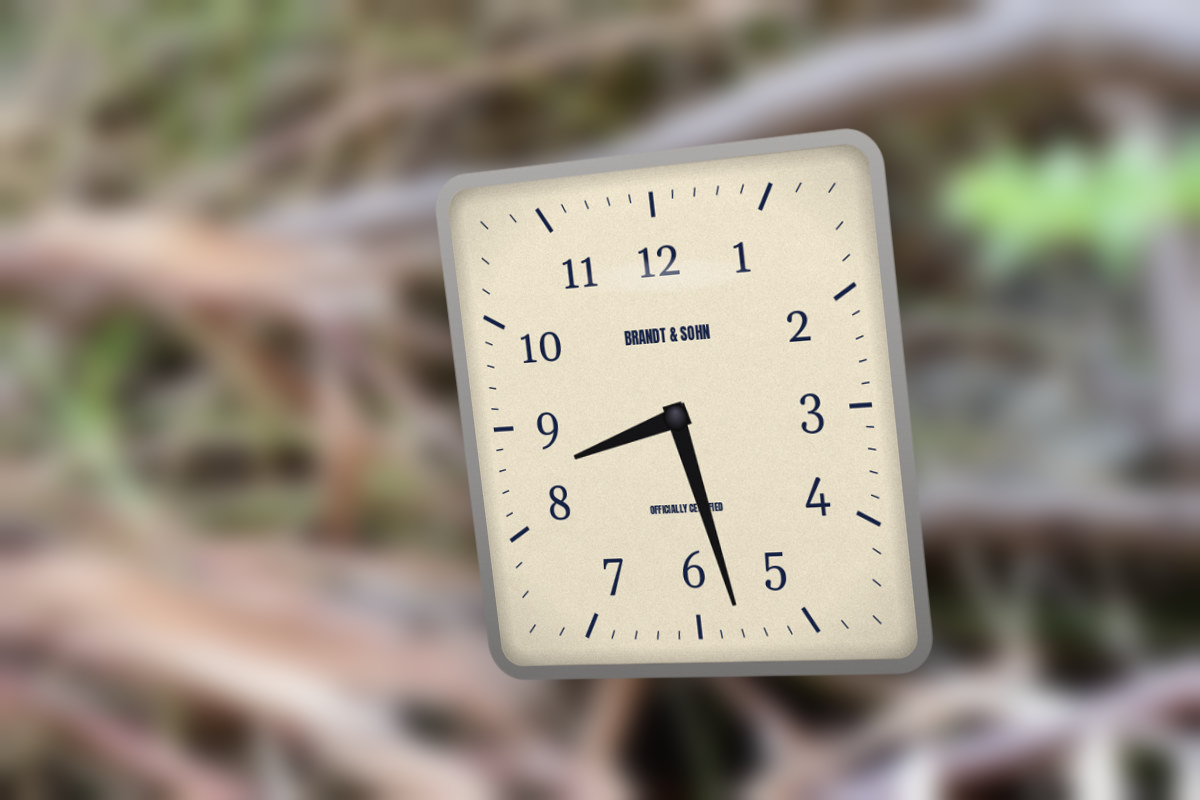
8.28
